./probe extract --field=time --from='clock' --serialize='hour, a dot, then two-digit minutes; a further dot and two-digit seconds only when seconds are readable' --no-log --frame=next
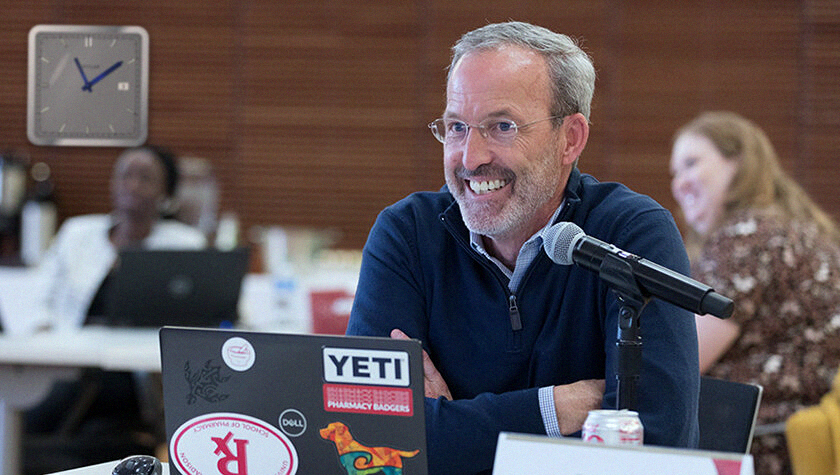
11.09
